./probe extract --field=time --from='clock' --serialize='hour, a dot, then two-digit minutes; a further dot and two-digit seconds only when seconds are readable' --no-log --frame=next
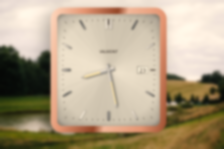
8.28
